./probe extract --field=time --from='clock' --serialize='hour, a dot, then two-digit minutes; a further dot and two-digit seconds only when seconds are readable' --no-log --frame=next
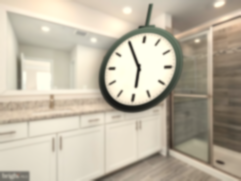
5.55
